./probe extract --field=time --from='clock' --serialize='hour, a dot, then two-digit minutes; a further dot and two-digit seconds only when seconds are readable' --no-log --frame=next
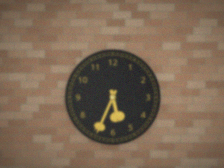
5.34
